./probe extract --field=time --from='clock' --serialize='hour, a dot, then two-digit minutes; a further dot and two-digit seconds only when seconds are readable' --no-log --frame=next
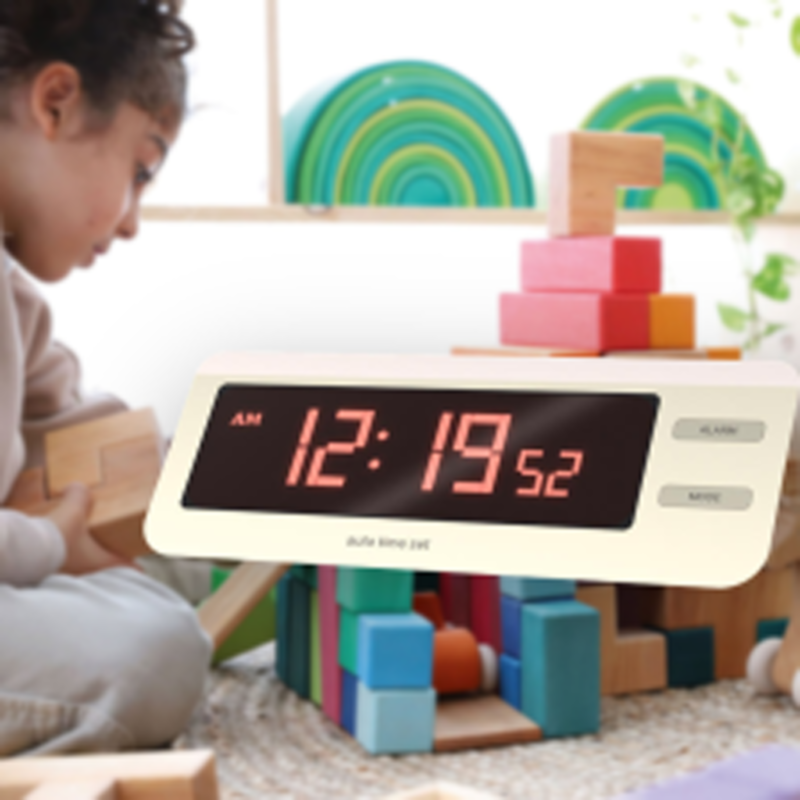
12.19.52
